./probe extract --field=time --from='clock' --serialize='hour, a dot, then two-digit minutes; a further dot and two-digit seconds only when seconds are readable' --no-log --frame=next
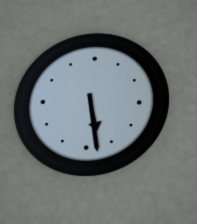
5.28
